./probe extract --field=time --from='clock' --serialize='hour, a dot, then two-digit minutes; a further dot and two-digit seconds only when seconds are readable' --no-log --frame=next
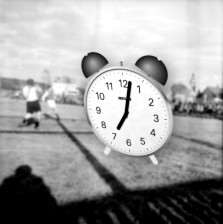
7.02
